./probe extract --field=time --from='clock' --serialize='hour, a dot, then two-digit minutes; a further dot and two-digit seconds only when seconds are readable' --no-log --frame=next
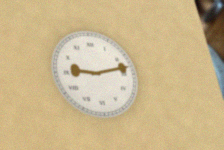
9.13
